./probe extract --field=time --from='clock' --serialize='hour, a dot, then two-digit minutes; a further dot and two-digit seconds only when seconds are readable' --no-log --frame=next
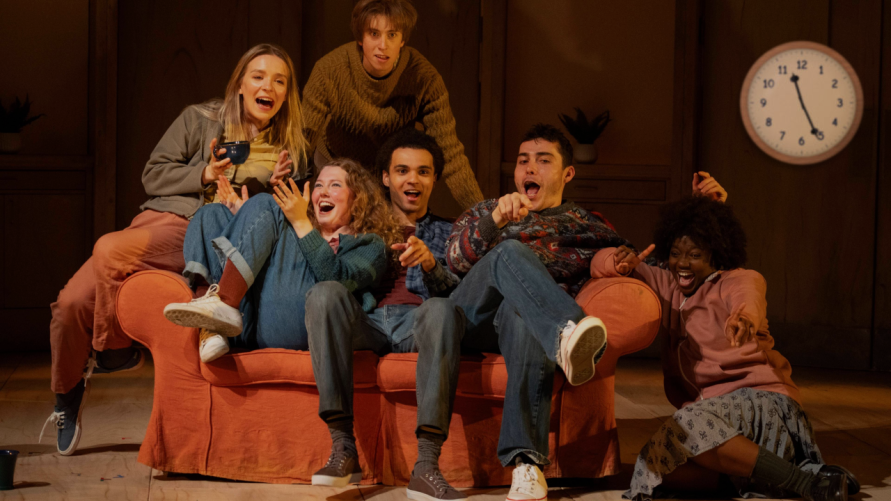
11.26
